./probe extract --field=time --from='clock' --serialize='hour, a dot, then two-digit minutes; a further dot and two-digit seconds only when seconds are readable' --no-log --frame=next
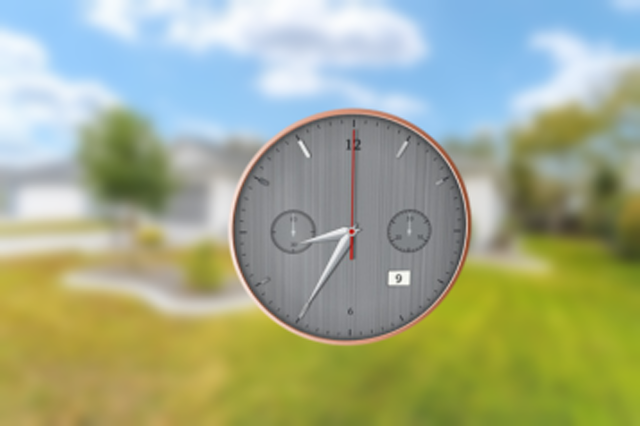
8.35
